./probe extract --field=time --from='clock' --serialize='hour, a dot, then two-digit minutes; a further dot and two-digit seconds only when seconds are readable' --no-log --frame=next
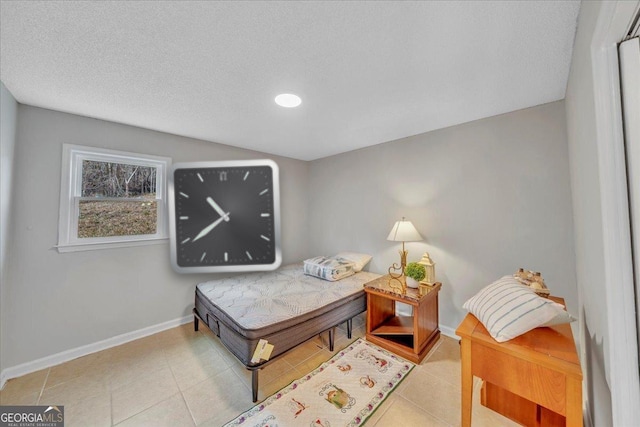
10.39
